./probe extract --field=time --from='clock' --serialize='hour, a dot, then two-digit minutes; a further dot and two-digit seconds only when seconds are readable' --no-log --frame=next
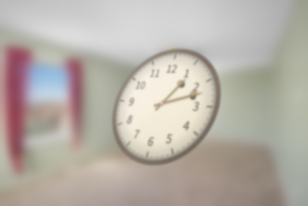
1.12
